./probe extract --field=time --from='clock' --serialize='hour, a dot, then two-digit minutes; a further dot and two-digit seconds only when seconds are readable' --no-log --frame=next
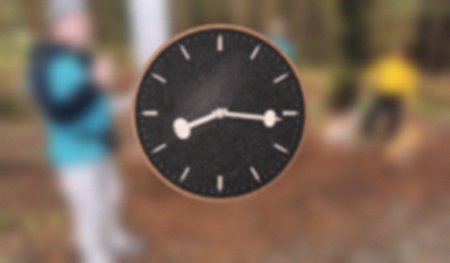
8.16
